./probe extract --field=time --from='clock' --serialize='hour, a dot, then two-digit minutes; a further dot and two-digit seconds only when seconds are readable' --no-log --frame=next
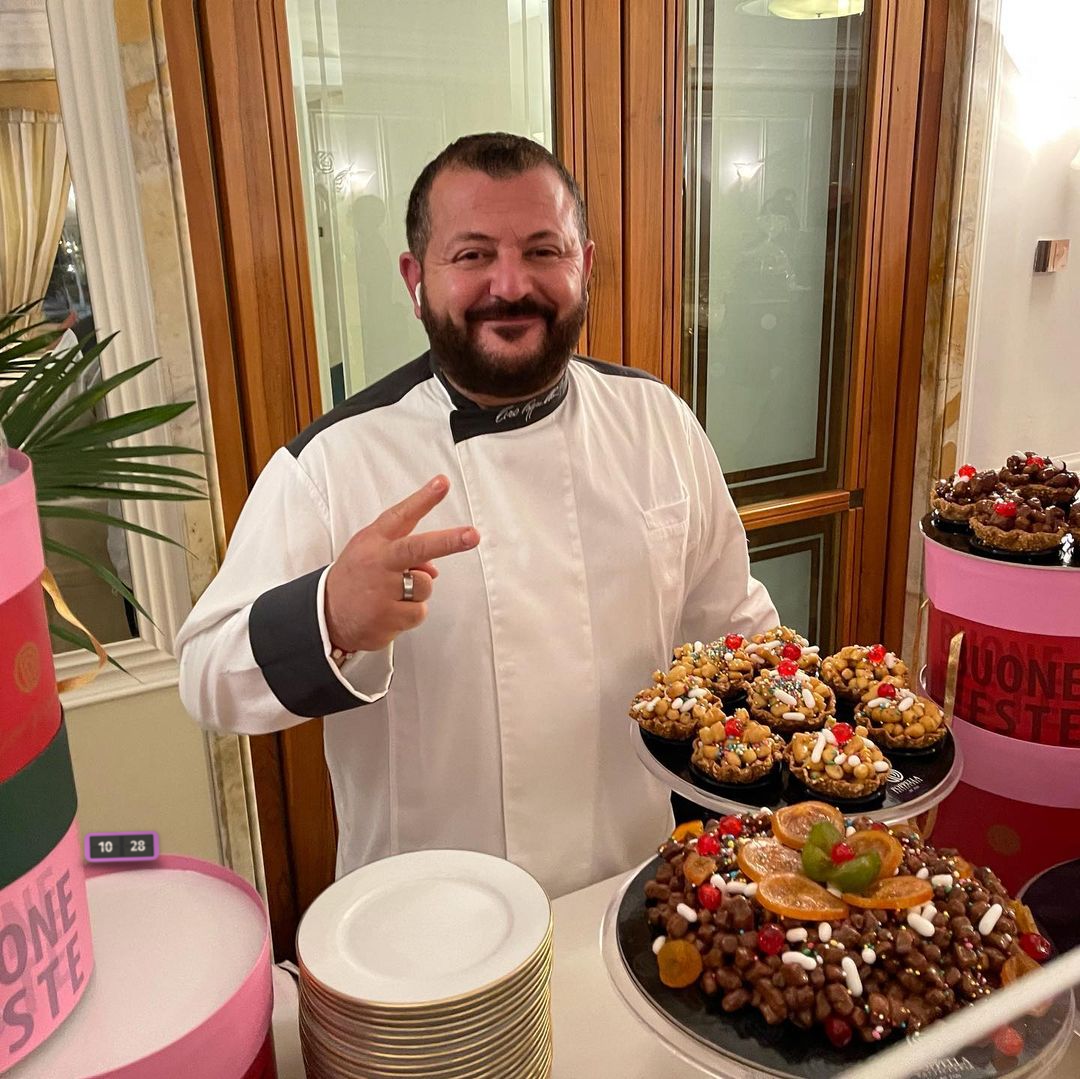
10.28
